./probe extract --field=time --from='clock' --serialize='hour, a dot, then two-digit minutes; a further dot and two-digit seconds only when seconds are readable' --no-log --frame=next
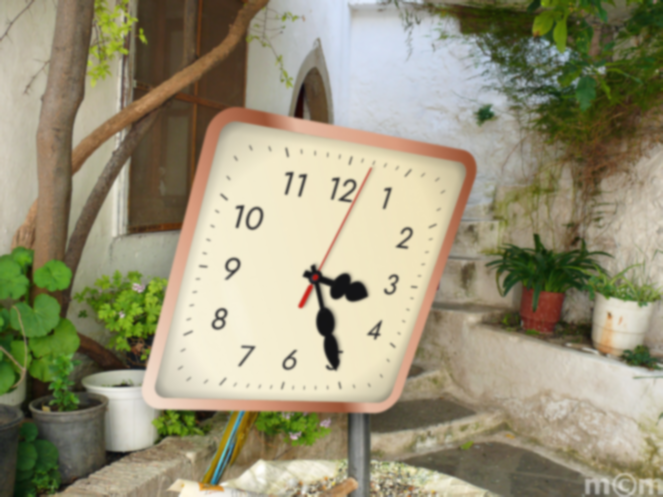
3.25.02
